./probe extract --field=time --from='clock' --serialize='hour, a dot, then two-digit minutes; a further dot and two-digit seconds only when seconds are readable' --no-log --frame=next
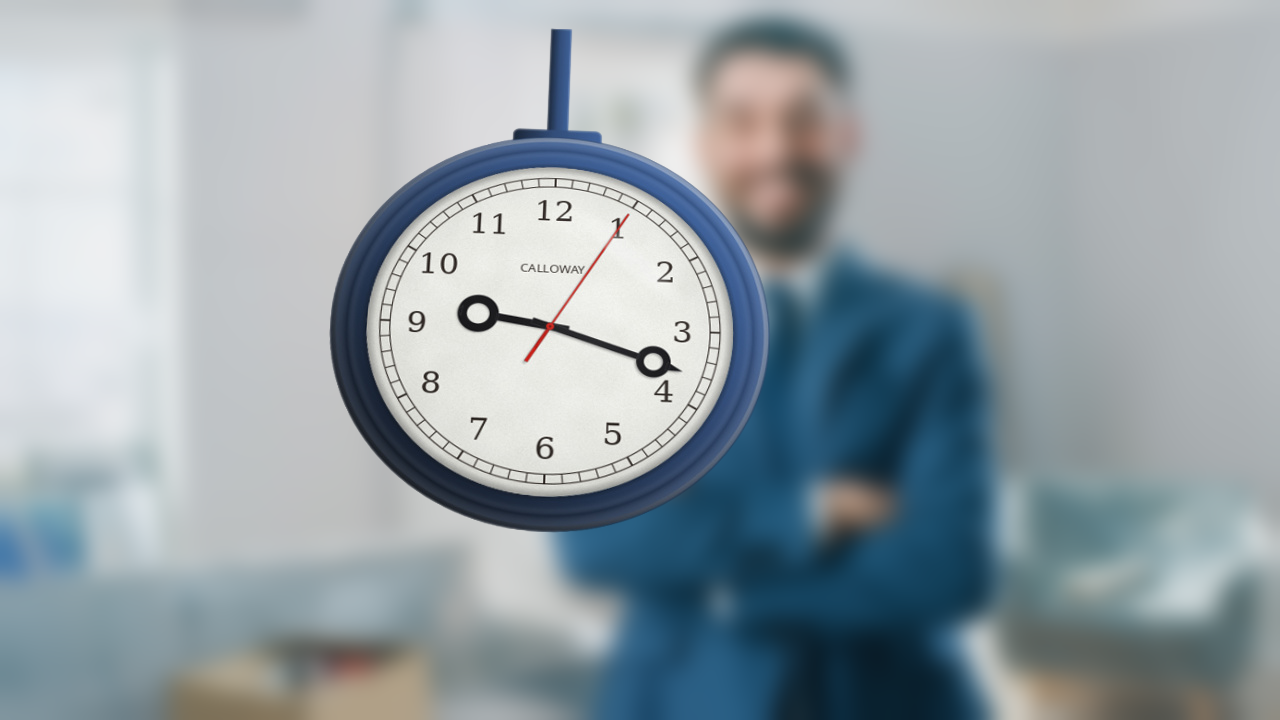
9.18.05
